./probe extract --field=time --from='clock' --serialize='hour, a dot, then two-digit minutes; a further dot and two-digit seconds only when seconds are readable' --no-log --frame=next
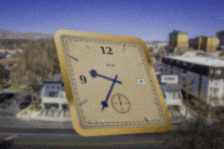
9.36
